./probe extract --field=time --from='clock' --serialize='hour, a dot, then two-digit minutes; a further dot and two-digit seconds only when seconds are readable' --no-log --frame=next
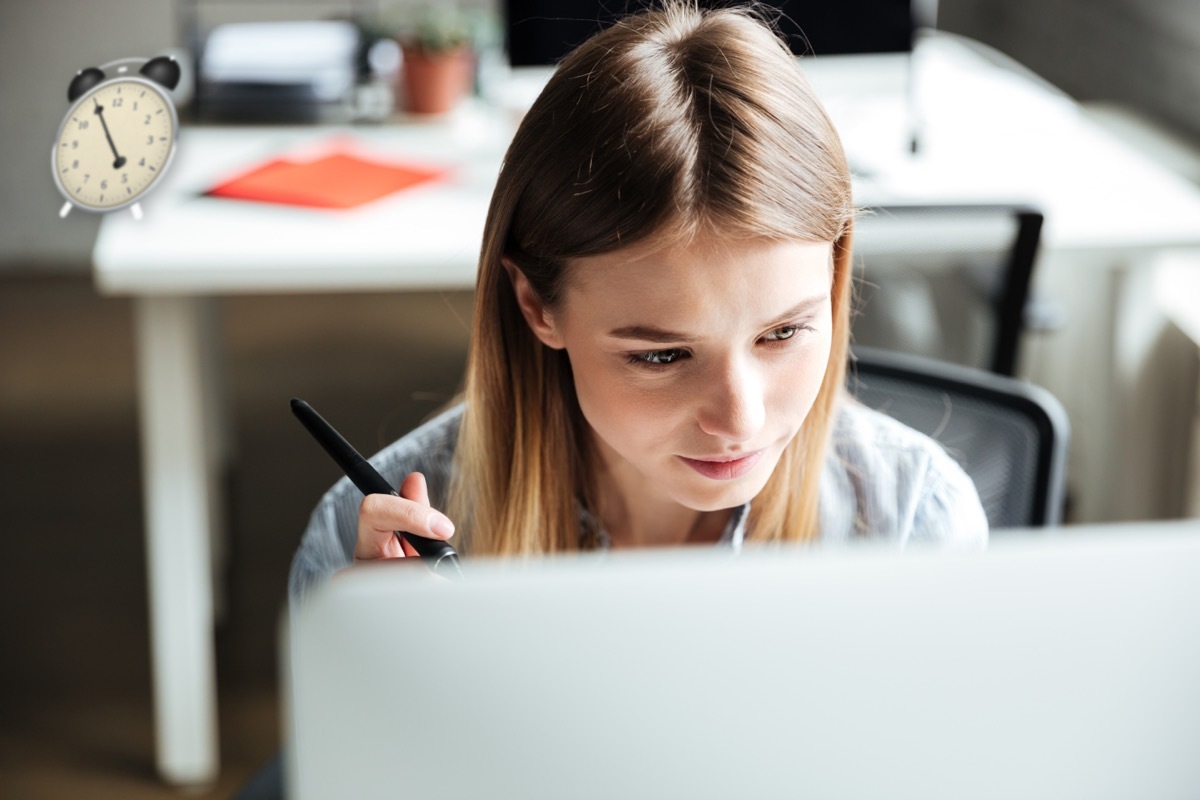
4.55
